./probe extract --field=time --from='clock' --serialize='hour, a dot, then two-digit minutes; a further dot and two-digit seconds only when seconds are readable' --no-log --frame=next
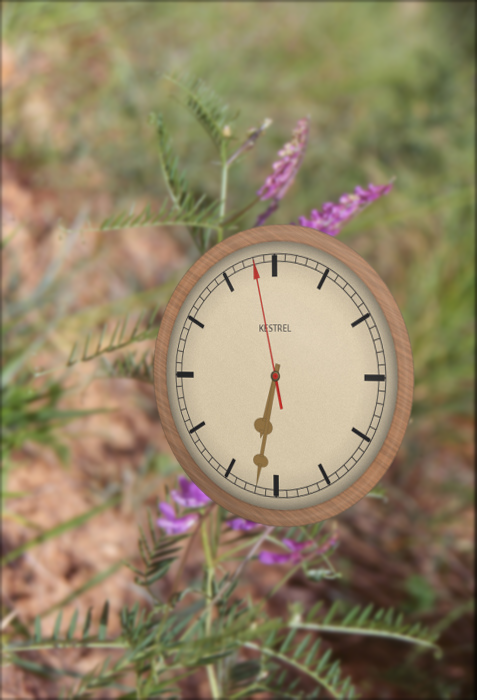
6.31.58
